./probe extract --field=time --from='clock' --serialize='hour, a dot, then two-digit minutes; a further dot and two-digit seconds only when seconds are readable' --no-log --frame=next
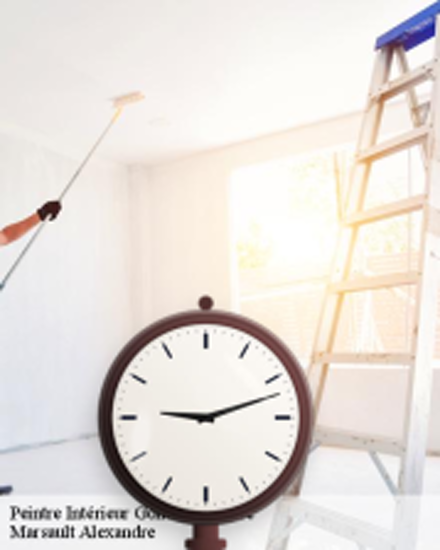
9.12
